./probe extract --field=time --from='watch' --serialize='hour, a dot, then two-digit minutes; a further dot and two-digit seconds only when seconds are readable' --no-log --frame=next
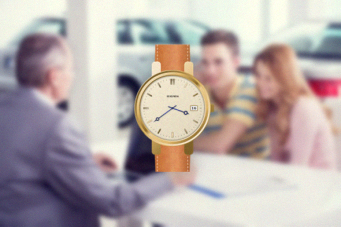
3.39
